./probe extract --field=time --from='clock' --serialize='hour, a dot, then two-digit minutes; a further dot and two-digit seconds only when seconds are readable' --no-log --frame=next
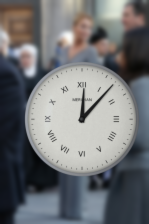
12.07
